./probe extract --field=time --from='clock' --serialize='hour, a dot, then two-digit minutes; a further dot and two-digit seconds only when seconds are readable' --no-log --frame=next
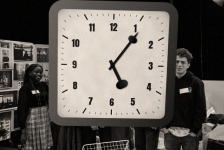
5.06
